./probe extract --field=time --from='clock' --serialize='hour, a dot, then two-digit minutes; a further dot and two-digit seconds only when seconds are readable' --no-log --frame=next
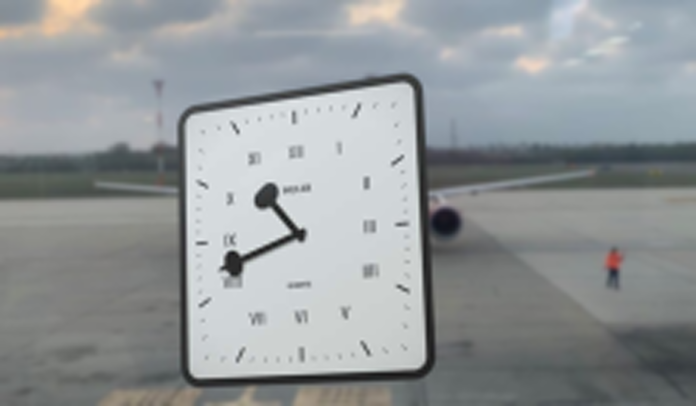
10.42
